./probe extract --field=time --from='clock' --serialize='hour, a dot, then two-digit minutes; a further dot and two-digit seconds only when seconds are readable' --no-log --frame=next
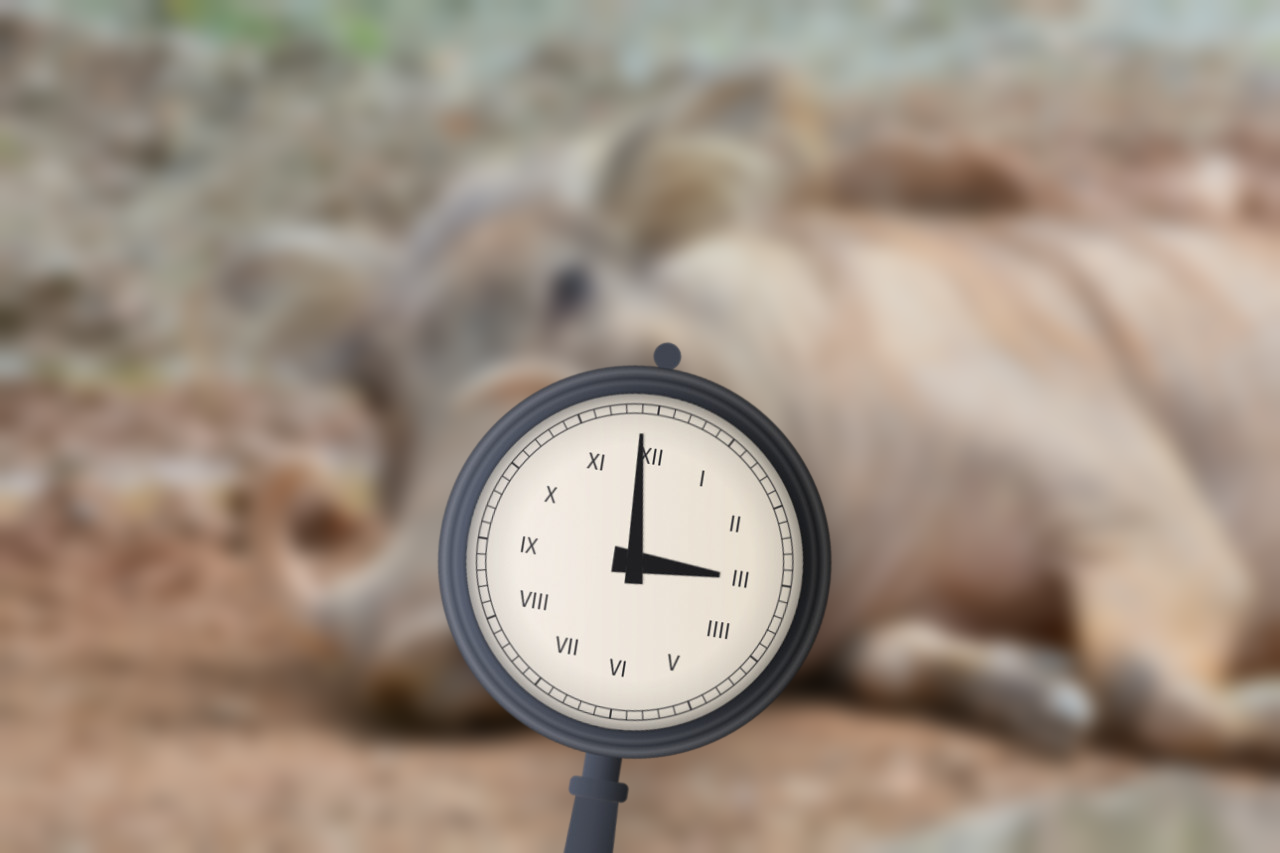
2.59
